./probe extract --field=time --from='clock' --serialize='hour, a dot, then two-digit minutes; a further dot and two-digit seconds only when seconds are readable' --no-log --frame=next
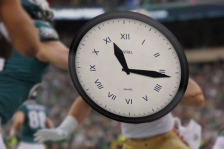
11.16
